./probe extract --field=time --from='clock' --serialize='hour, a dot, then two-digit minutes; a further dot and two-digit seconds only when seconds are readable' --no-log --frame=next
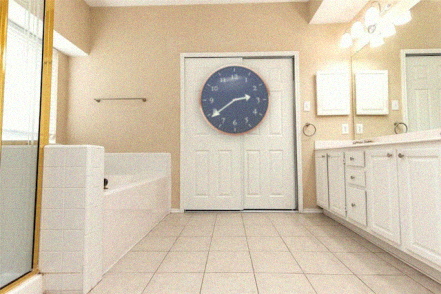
2.39
